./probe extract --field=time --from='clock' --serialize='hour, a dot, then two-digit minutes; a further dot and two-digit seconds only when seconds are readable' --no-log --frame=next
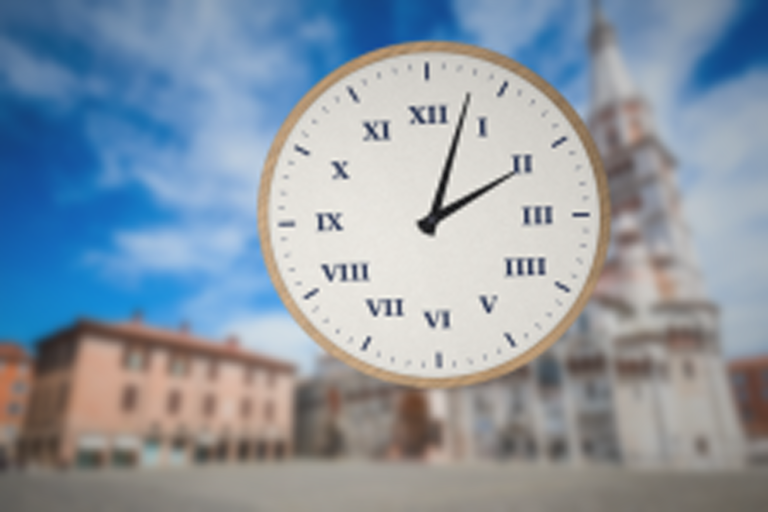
2.03
